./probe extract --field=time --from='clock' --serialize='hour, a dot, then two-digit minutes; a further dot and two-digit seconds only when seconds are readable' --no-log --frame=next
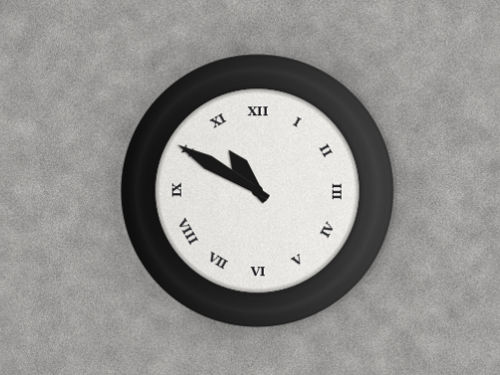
10.50
